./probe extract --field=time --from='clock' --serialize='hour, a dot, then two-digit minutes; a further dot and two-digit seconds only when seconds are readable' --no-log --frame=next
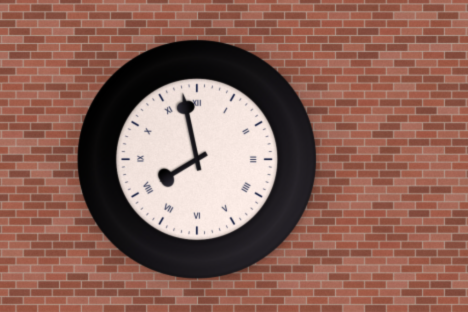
7.58
